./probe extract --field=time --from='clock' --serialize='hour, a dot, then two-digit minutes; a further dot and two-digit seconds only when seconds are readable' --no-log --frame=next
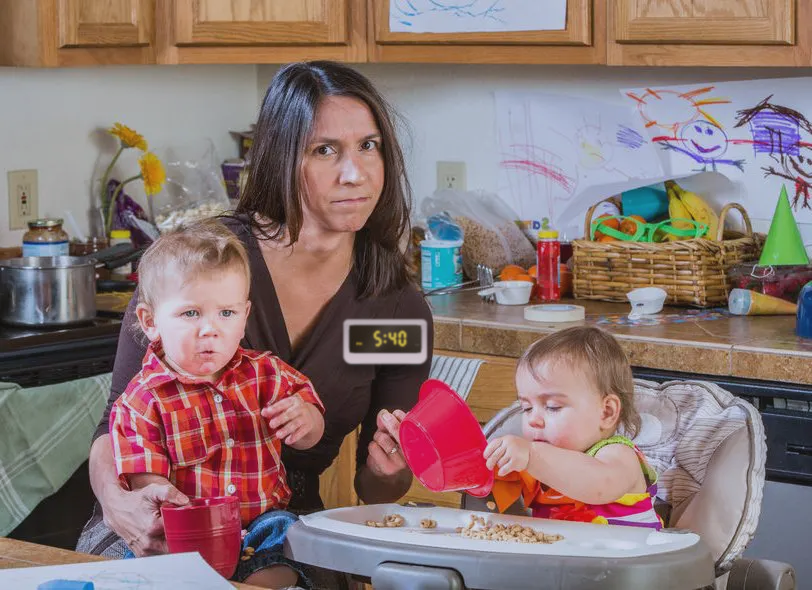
5.40
